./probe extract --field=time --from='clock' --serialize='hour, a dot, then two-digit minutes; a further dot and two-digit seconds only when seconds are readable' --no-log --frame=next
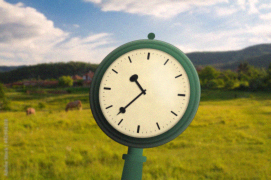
10.37
